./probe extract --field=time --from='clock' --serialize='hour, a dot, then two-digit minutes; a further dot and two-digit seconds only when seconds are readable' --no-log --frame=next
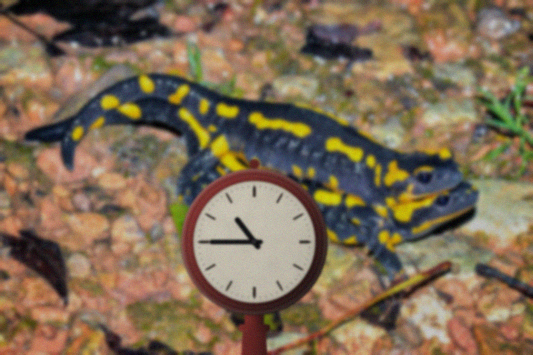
10.45
